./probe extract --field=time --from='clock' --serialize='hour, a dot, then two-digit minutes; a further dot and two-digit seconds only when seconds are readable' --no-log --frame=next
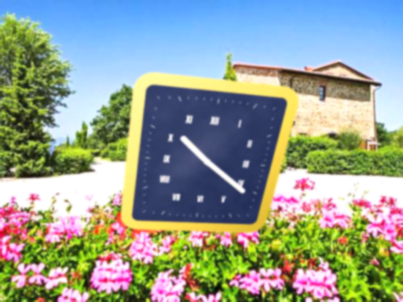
10.21
